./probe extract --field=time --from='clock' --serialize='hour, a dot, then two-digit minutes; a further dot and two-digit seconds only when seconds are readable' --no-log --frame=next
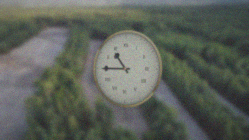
10.45
